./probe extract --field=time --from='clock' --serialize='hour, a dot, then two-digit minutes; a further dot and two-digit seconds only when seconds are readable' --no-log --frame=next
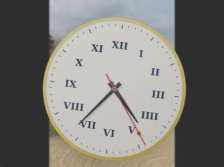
4.36.24
